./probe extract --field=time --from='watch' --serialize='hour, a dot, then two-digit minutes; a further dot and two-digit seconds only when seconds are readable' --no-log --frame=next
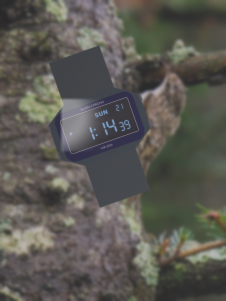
1.14.39
